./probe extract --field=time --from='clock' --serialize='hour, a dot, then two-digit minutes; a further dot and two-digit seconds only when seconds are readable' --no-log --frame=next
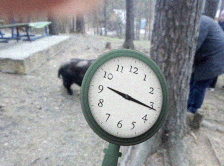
9.16
